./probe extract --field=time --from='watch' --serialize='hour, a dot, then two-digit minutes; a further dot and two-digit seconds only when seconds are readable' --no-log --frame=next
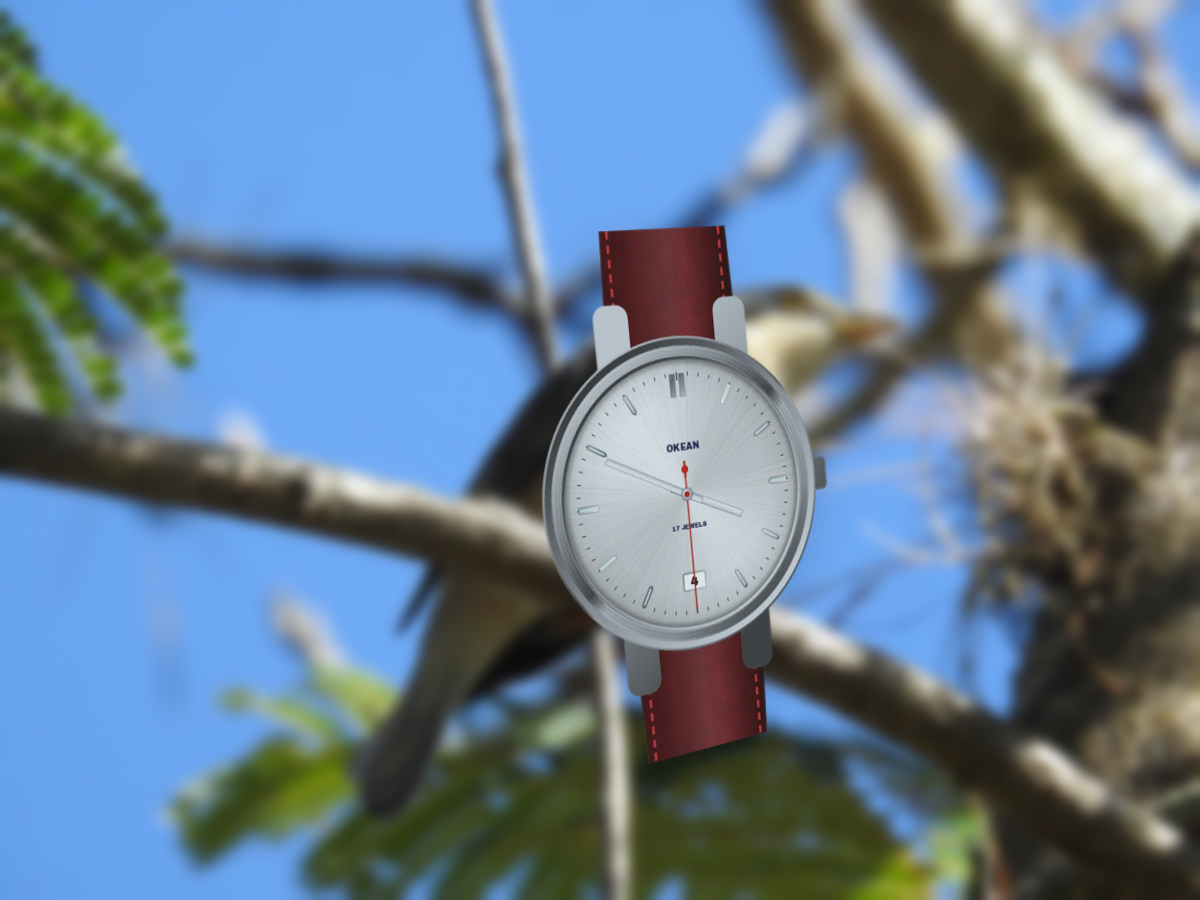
3.49.30
